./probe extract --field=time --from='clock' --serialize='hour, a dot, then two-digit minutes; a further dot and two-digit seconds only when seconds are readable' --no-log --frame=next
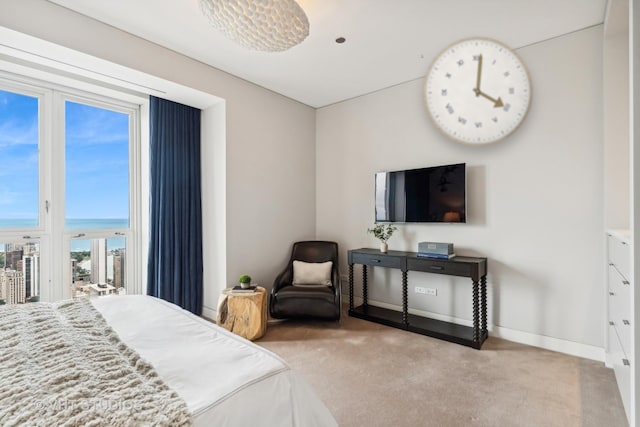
4.01
